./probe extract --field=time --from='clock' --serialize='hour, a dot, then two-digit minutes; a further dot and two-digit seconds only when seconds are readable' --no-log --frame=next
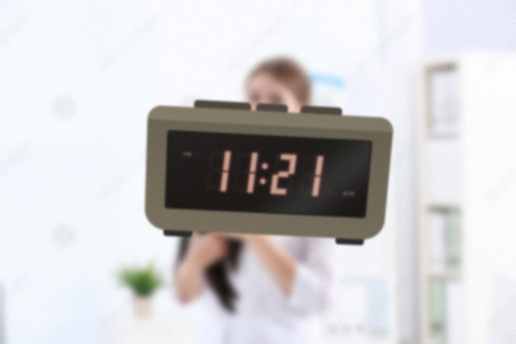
11.21
